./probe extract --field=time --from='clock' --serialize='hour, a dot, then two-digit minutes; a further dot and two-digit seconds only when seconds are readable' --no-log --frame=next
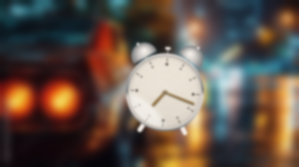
7.18
